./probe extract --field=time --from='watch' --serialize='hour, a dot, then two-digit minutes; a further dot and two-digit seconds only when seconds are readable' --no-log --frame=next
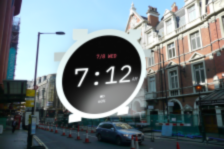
7.12
